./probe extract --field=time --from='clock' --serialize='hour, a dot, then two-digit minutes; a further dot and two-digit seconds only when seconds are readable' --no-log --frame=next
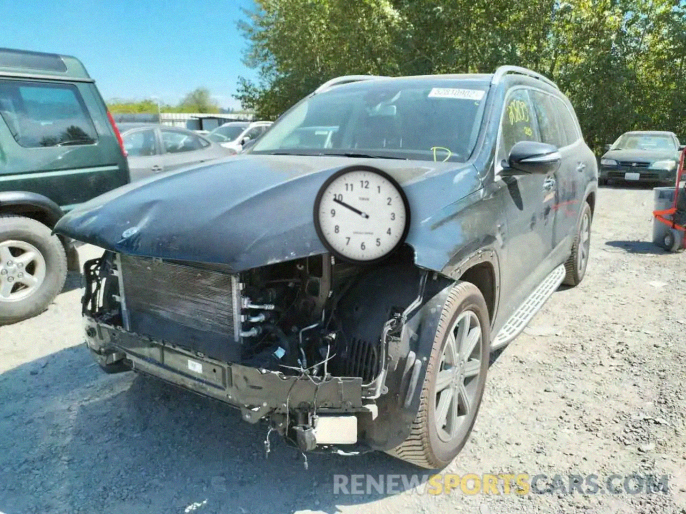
9.49
